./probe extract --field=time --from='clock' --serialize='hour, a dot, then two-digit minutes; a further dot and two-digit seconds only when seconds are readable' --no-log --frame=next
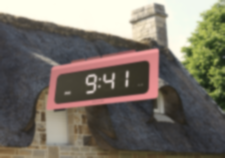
9.41
